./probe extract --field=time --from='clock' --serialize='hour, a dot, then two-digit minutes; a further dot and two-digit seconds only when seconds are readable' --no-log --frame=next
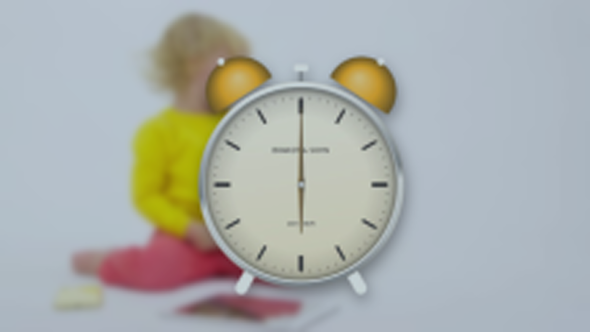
6.00
